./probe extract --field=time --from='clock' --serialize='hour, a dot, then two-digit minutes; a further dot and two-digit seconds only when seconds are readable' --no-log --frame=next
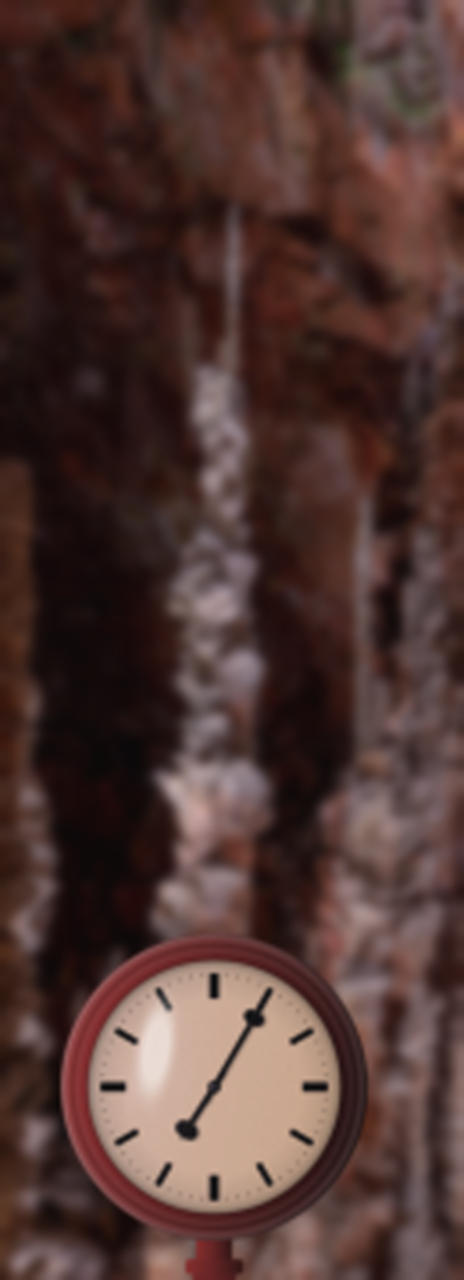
7.05
